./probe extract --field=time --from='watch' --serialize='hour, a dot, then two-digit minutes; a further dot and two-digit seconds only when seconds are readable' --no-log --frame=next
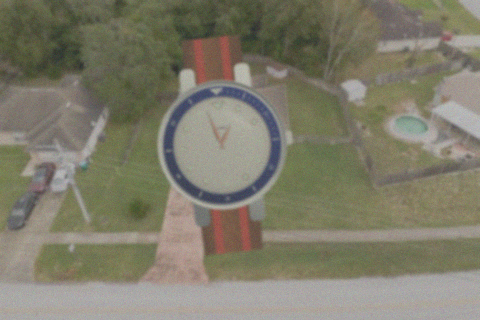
12.57
